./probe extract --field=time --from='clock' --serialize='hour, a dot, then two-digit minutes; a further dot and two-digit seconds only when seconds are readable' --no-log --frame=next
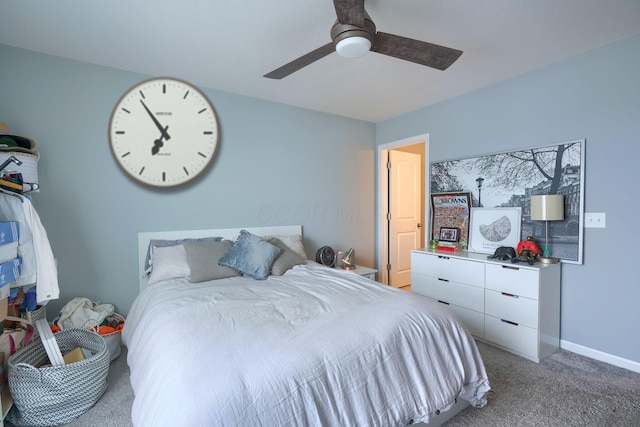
6.54
